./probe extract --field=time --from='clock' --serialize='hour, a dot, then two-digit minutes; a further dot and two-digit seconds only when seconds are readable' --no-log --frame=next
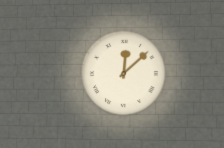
12.08
